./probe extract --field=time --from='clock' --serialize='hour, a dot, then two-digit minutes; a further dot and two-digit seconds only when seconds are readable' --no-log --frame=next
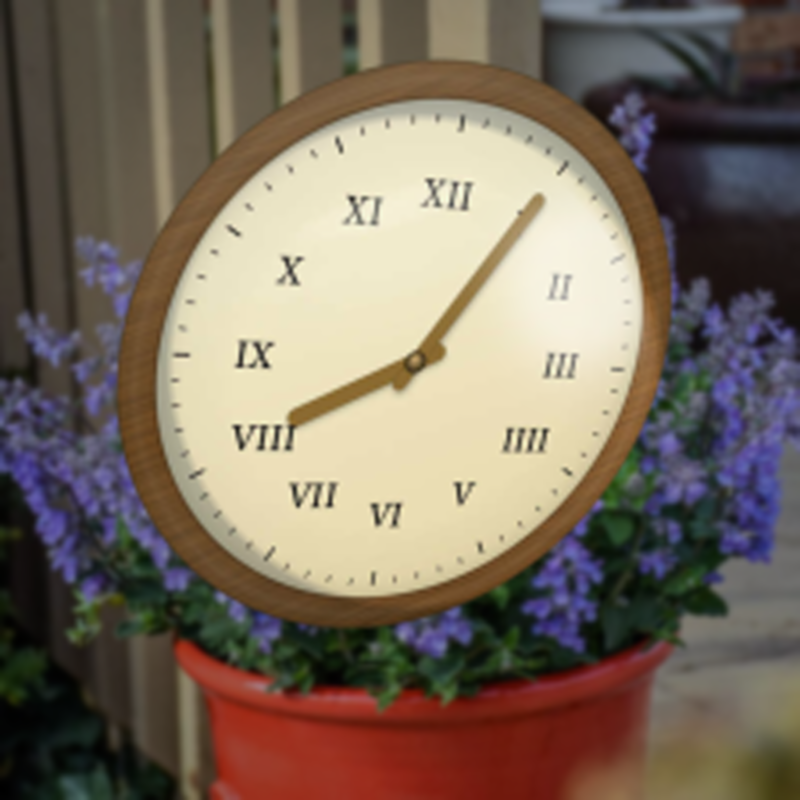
8.05
